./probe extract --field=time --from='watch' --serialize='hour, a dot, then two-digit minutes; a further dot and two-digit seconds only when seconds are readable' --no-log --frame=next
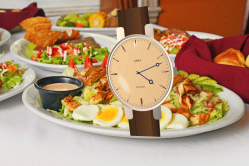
4.12
